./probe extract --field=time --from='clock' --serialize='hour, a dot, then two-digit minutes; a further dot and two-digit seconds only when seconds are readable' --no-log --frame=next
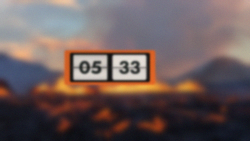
5.33
